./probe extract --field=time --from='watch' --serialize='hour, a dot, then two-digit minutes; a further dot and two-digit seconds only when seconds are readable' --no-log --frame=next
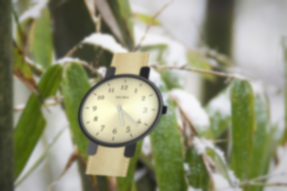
5.22
